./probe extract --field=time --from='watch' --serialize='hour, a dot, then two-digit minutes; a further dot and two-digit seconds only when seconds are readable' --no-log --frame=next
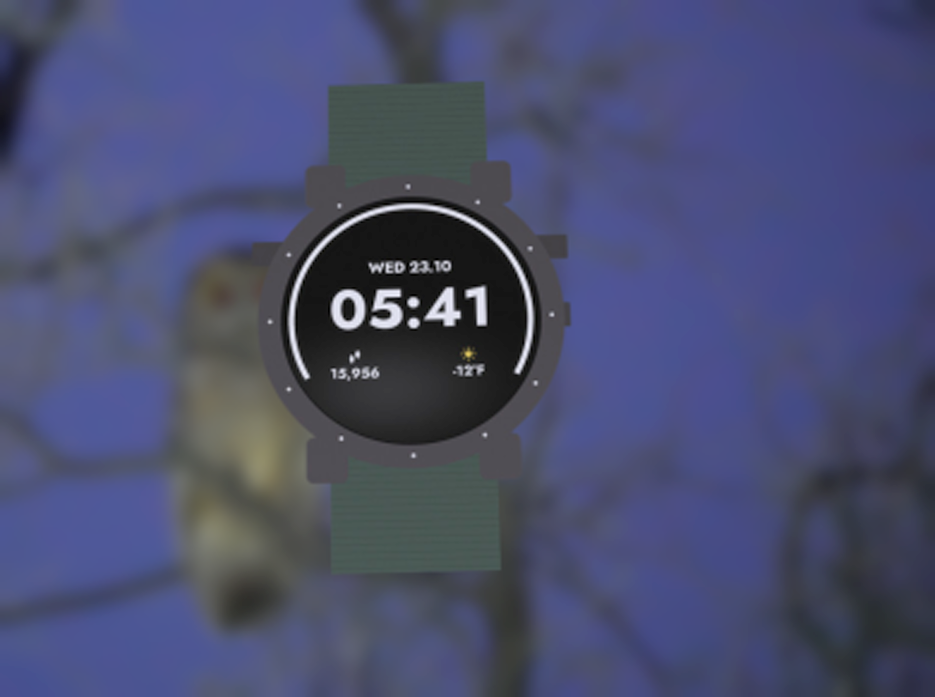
5.41
